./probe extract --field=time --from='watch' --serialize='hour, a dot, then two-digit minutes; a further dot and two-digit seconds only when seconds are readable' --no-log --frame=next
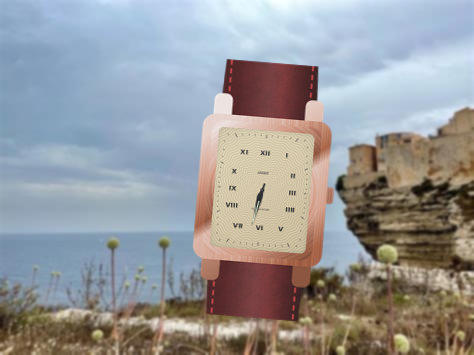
6.32
